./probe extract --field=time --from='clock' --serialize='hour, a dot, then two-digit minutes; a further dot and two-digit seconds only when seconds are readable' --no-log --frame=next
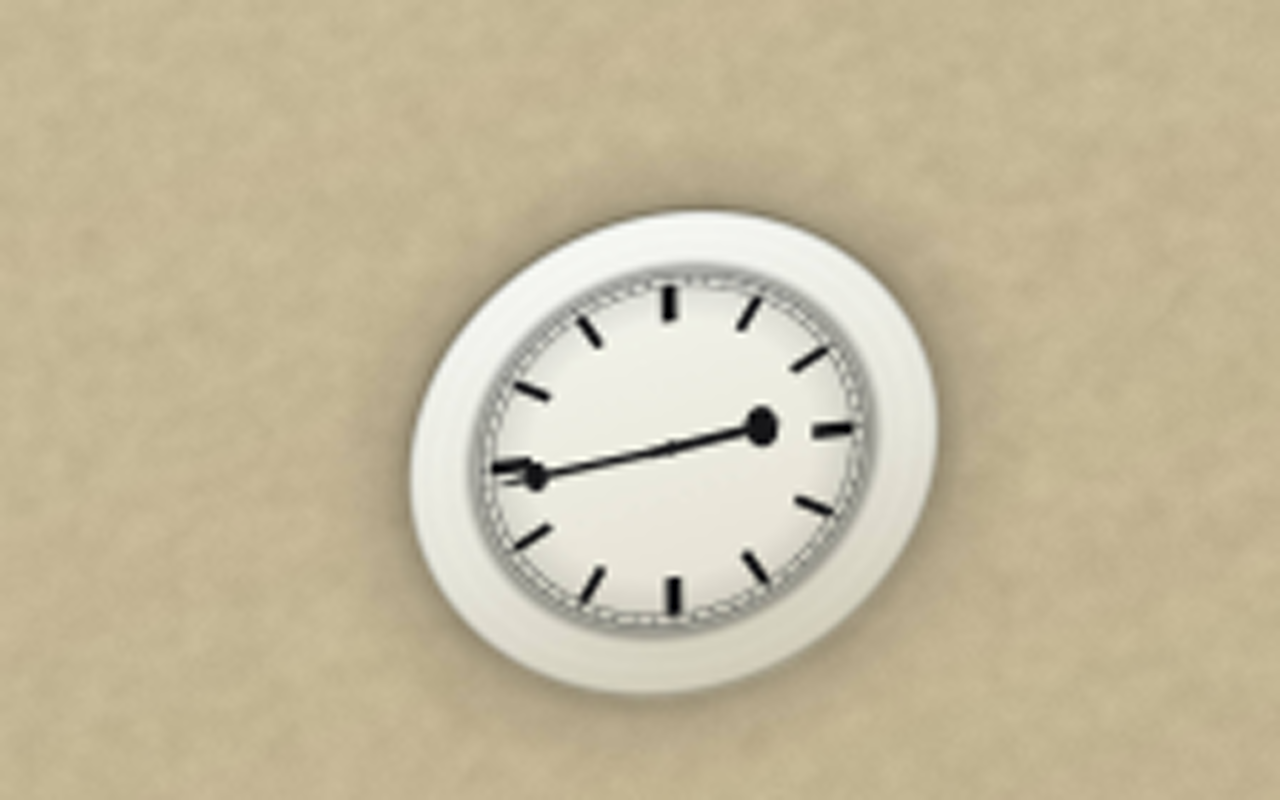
2.44
